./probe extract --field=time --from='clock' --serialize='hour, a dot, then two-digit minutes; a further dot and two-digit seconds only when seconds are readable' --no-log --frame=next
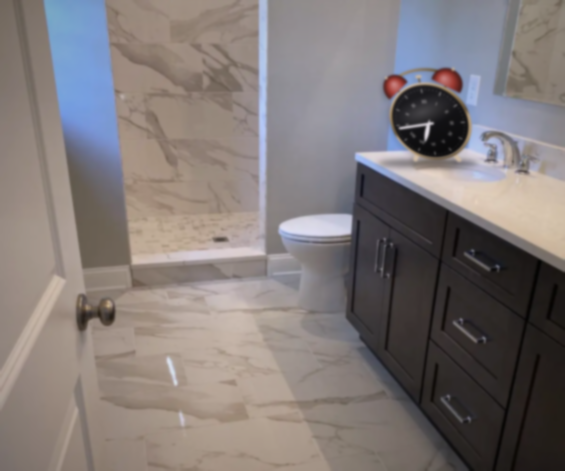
6.44
